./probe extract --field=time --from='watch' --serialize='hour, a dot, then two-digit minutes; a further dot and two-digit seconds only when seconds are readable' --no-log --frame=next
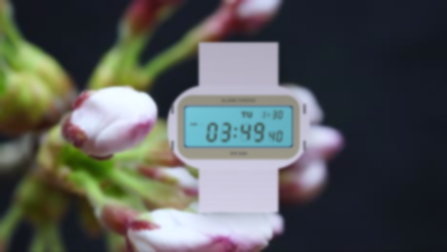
3.49
